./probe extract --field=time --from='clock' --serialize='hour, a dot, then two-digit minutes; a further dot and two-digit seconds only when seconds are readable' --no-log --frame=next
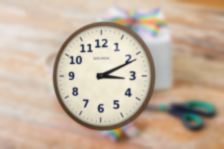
3.11
